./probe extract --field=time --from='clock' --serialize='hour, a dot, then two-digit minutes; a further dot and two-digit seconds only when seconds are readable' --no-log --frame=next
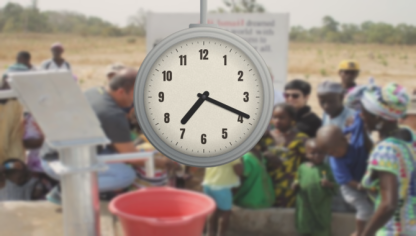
7.19
